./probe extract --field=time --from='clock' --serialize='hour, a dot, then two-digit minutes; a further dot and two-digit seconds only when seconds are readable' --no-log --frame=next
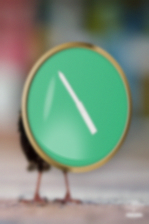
4.54
